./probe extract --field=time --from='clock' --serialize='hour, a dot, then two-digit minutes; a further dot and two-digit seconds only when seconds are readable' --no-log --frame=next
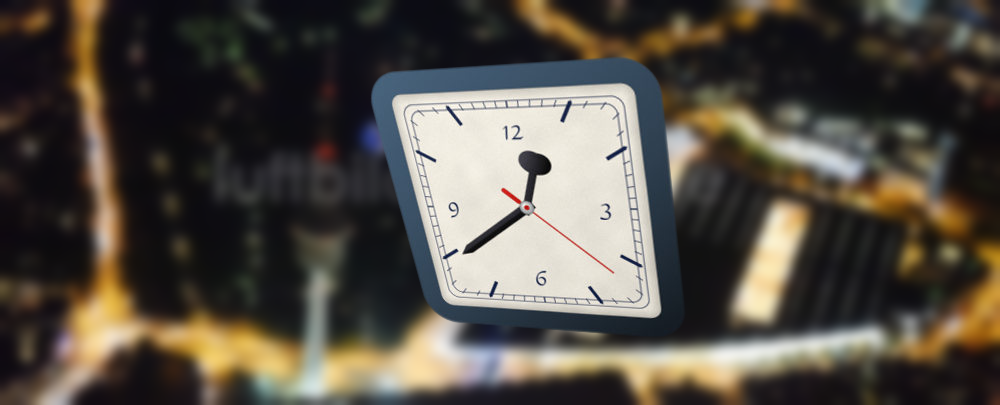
12.39.22
